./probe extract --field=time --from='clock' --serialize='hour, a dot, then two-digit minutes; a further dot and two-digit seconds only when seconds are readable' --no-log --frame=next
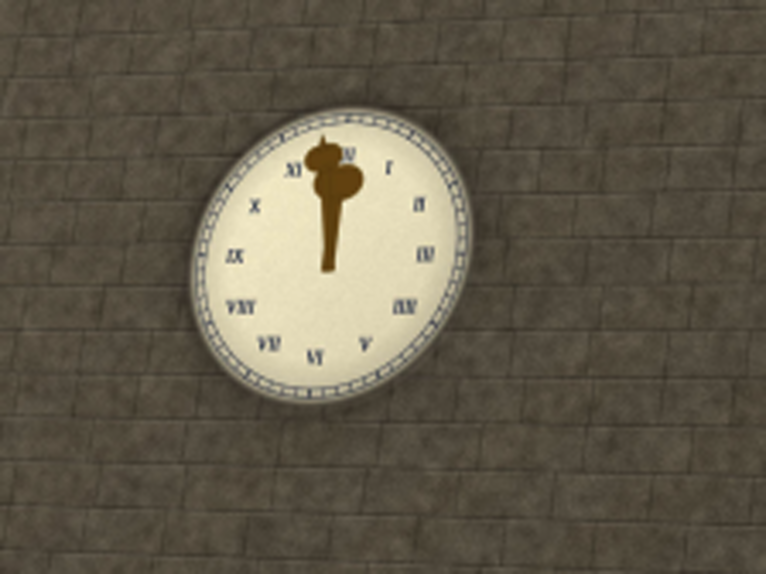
11.58
